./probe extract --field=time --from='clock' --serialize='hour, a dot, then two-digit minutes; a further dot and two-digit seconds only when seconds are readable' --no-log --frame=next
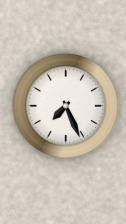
7.26
